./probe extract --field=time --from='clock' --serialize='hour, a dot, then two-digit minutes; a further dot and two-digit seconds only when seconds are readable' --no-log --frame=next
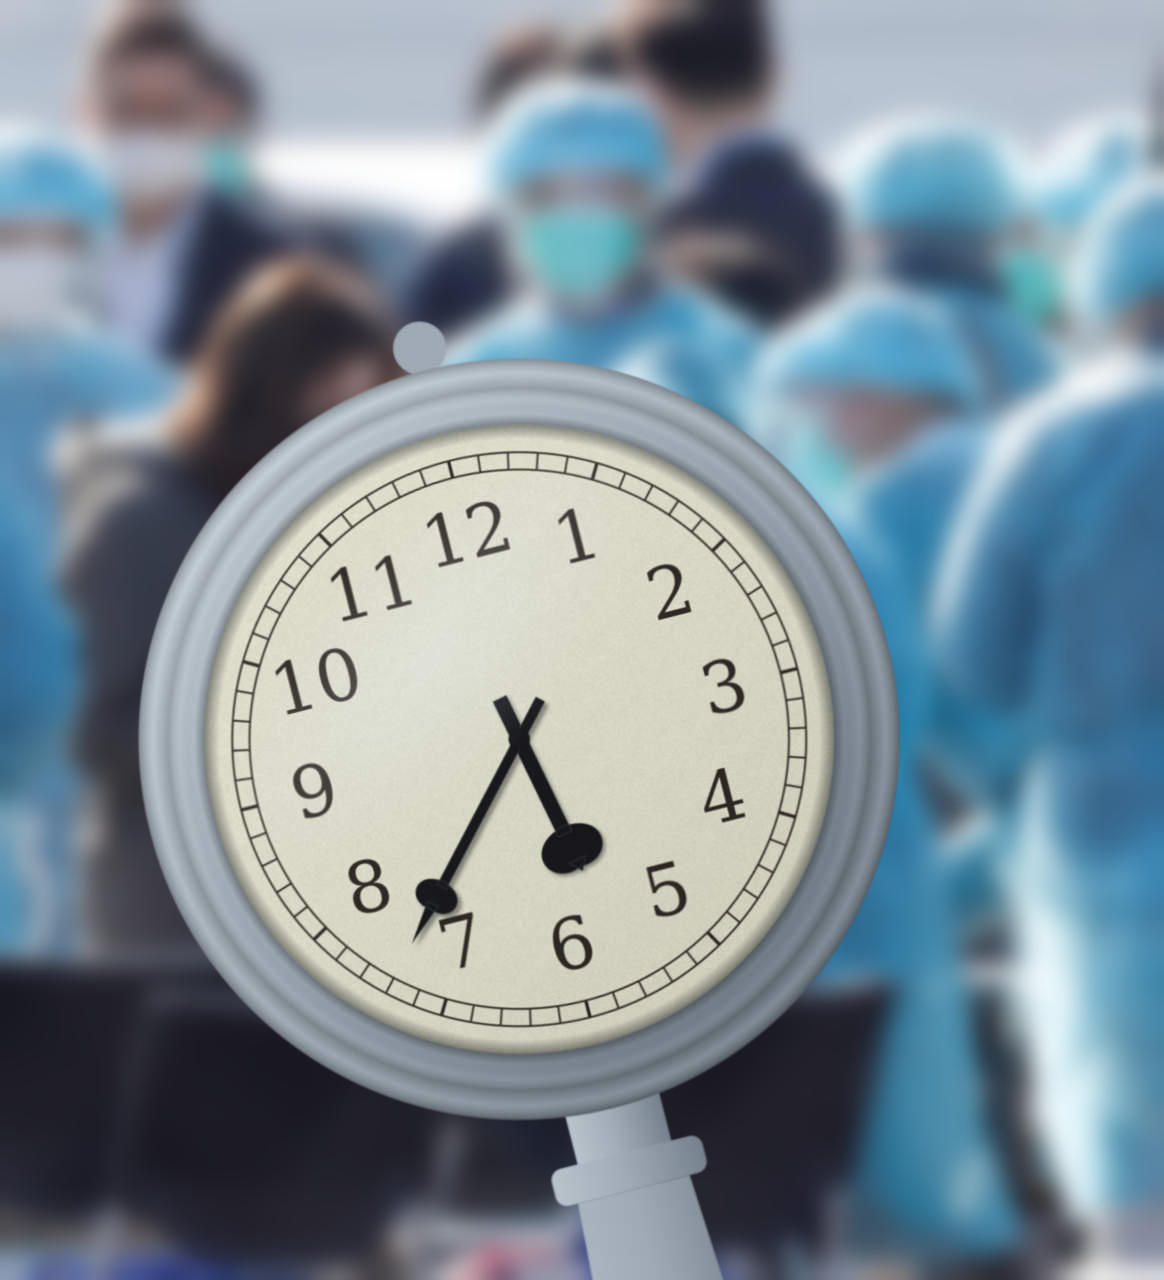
5.37
